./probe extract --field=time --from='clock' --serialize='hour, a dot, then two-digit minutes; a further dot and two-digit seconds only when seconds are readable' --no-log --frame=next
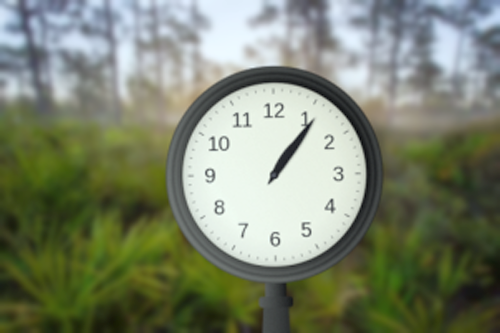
1.06
